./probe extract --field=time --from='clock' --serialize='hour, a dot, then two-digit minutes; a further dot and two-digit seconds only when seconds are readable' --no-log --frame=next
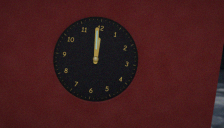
11.59
